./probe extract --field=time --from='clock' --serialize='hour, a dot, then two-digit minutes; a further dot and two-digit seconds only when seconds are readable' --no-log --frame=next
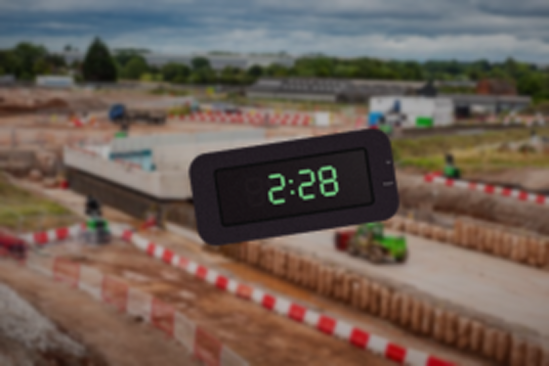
2.28
